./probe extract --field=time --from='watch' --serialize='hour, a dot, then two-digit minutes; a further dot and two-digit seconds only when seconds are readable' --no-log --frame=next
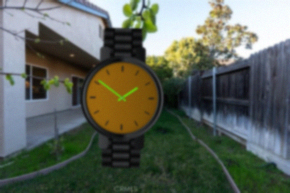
1.51
